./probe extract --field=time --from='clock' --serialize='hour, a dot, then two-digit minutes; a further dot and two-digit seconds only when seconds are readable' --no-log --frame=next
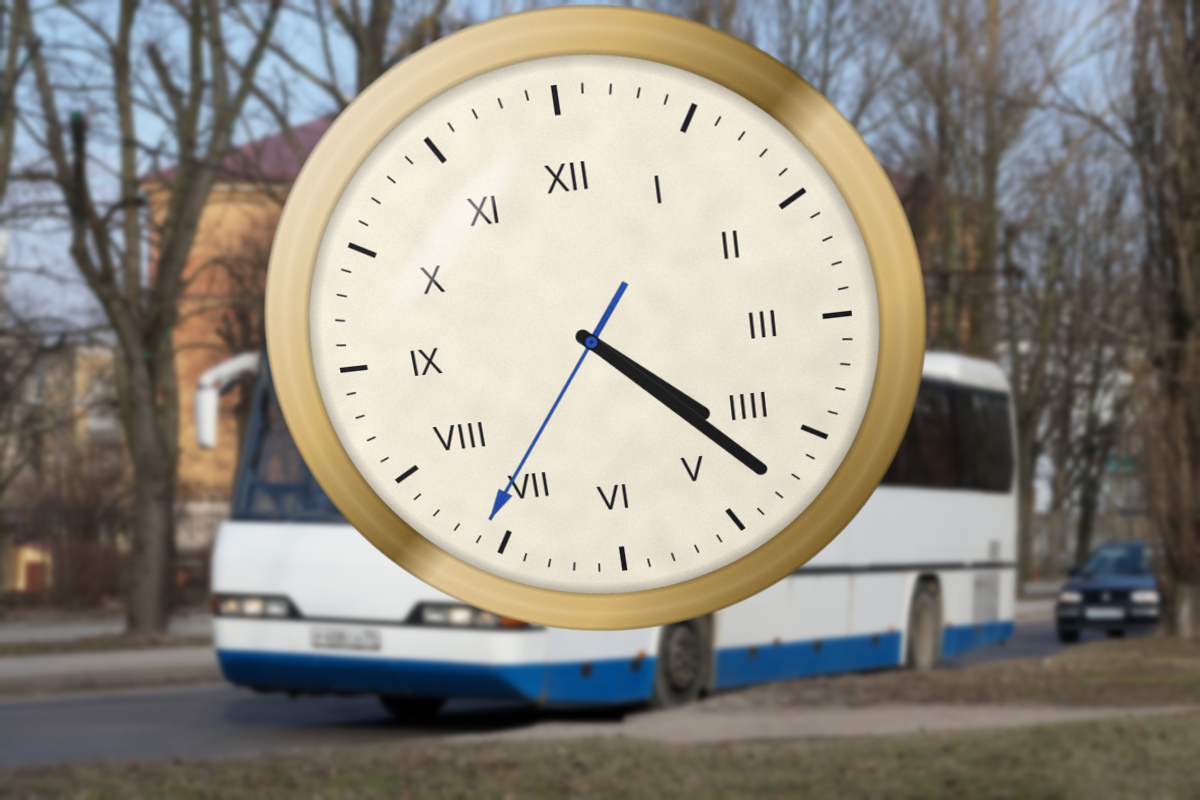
4.22.36
